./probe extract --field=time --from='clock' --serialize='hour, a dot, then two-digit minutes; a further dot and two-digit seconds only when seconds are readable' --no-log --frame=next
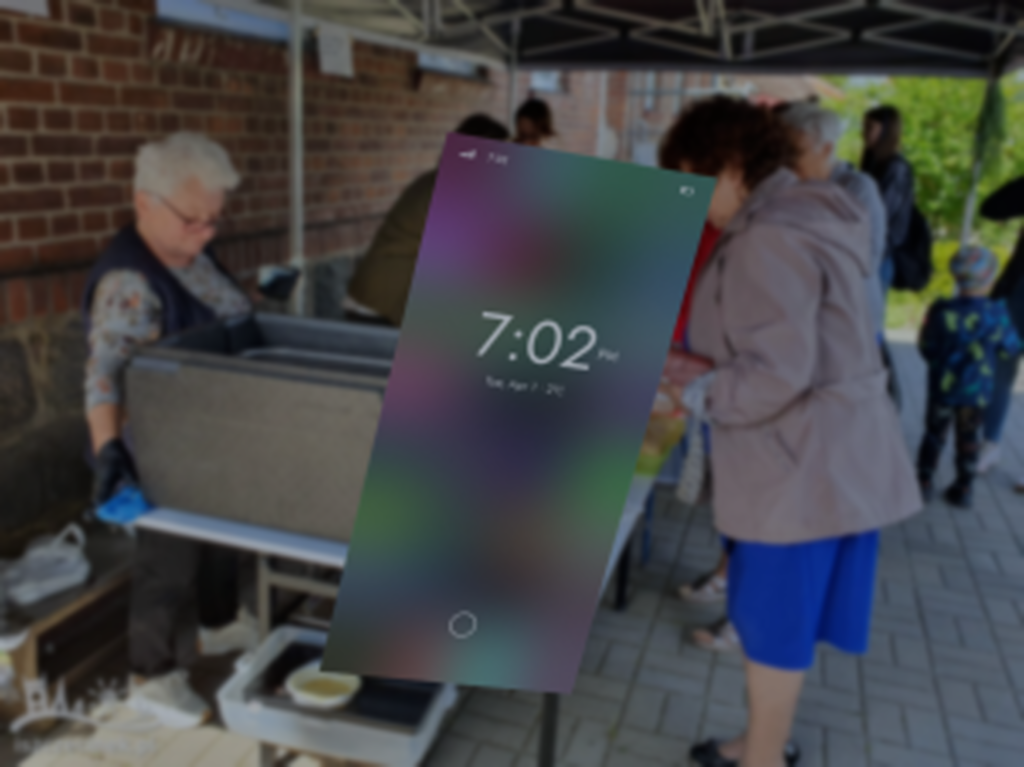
7.02
